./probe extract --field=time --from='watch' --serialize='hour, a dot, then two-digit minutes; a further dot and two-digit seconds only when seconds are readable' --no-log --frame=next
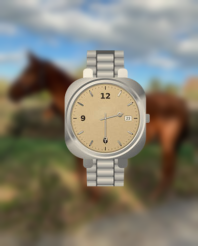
2.30
